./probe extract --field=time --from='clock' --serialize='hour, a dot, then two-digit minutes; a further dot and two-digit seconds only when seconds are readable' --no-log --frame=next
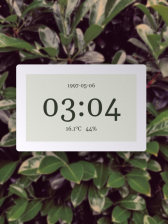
3.04
